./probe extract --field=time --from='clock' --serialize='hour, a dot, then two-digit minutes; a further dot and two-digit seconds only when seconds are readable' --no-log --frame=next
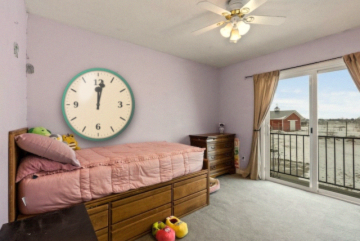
12.02
